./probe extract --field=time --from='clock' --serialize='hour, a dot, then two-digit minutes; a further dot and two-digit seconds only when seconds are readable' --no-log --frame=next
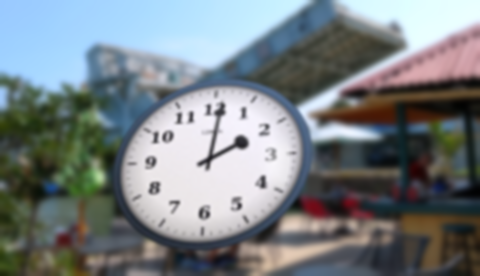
2.01
